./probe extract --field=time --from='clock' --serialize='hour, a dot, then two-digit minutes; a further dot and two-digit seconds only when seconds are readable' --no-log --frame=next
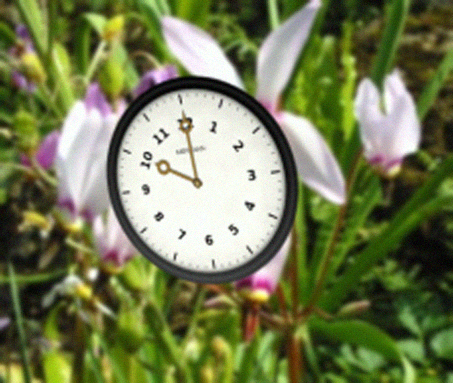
10.00
